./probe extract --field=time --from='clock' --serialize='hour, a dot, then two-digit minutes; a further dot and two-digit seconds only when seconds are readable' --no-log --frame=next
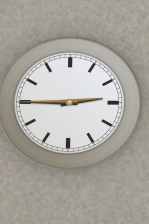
2.45
